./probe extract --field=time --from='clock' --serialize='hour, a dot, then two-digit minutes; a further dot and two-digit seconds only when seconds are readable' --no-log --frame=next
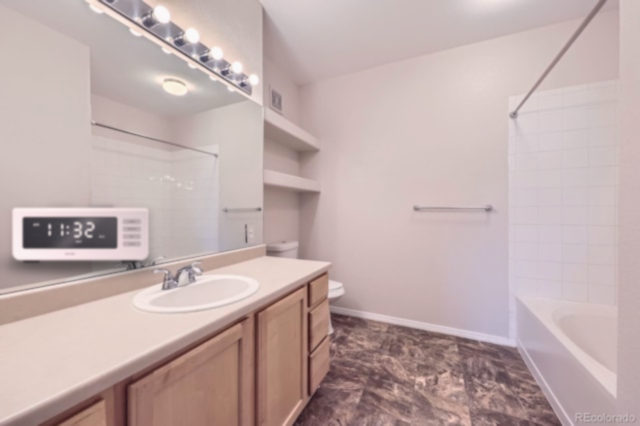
11.32
